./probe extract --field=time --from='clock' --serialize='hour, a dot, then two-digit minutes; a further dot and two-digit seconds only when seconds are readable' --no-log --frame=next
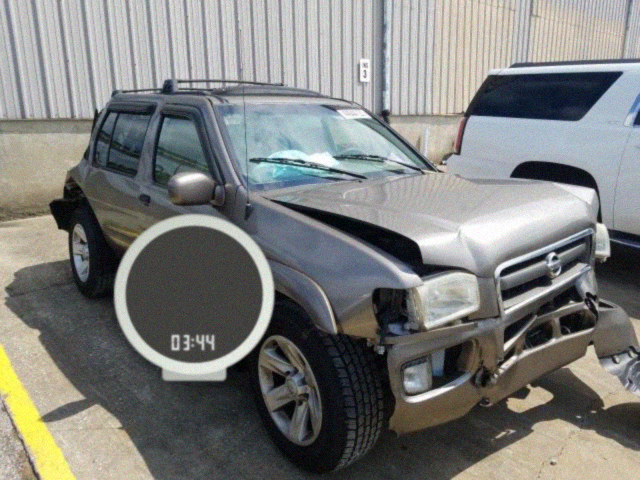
3.44
